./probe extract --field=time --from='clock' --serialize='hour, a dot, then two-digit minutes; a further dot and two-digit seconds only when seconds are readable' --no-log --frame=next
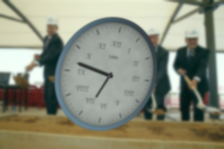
6.47
